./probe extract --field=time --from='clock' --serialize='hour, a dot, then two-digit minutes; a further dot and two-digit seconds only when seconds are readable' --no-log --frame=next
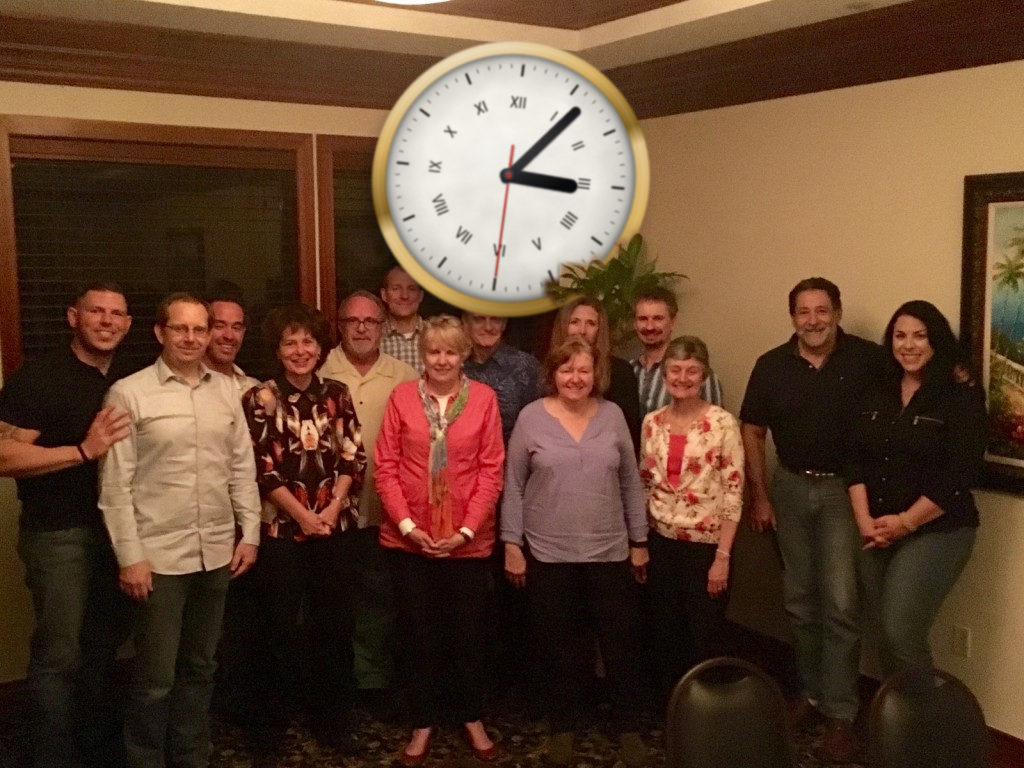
3.06.30
